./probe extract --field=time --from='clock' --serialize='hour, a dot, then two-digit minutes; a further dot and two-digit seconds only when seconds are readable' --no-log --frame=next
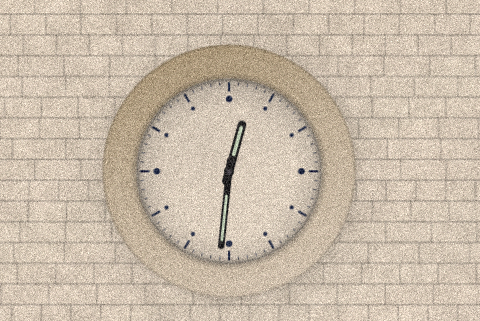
12.31
